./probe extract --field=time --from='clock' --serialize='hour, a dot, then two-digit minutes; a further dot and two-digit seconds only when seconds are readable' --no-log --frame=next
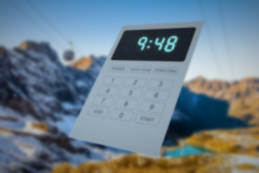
9.48
